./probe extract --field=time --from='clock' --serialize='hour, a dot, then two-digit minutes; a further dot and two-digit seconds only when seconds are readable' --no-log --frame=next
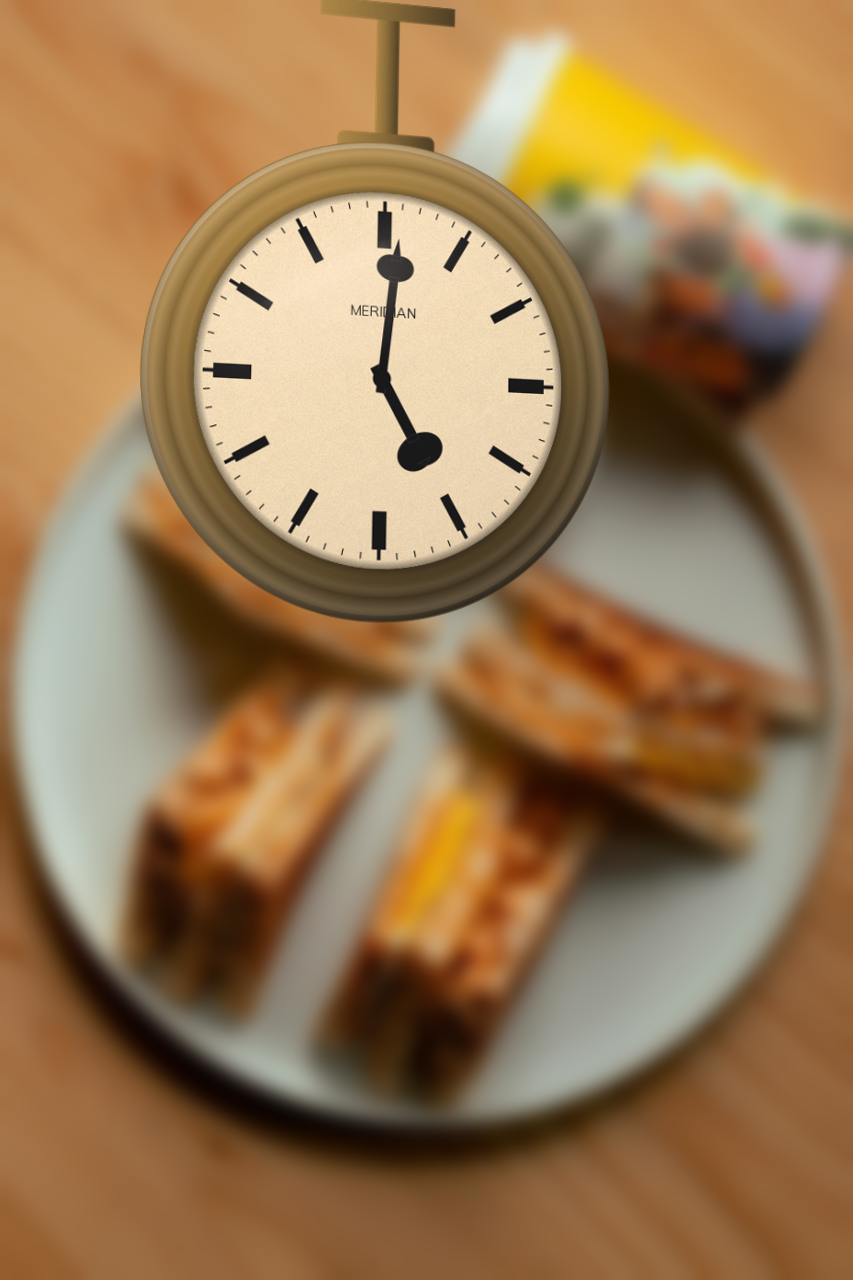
5.01
